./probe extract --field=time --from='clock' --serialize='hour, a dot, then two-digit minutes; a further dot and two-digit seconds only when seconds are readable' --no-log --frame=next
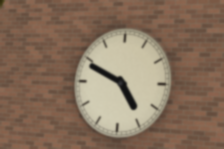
4.49
